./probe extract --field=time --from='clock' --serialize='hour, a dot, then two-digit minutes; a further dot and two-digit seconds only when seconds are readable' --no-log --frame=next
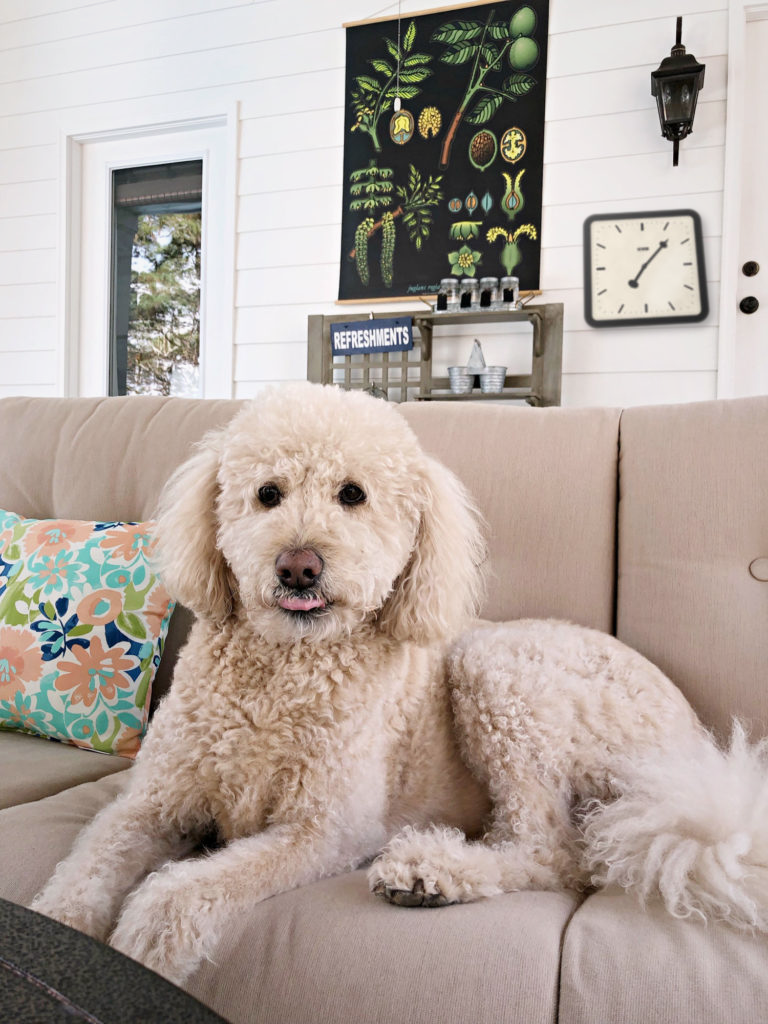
7.07
